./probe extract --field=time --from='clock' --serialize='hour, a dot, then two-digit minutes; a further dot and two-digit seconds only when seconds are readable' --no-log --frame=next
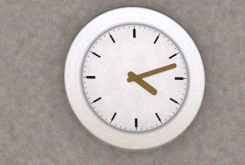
4.12
